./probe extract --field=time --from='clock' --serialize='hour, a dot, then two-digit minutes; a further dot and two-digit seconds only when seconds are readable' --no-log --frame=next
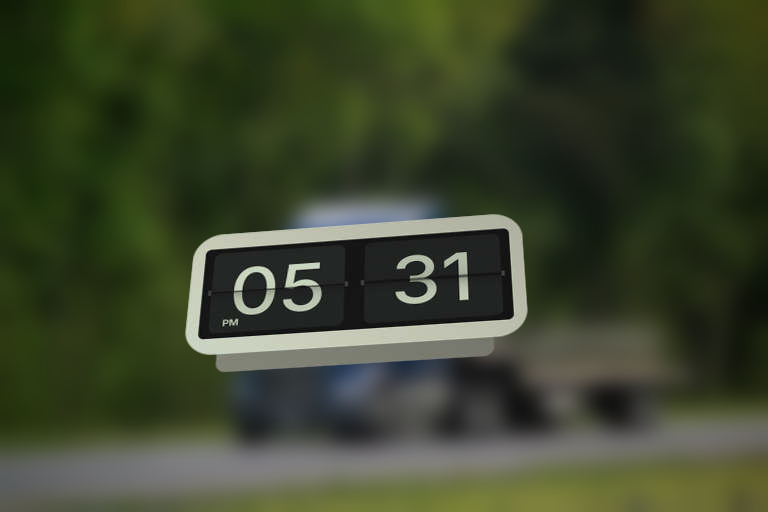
5.31
